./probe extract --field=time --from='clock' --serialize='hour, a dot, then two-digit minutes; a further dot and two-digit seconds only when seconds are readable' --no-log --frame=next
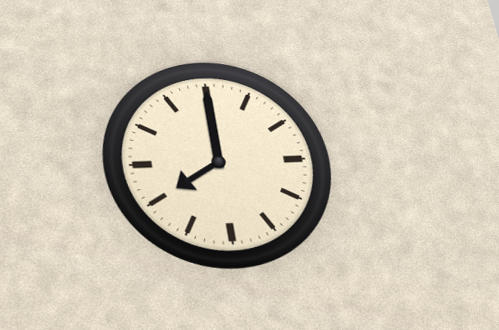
8.00
